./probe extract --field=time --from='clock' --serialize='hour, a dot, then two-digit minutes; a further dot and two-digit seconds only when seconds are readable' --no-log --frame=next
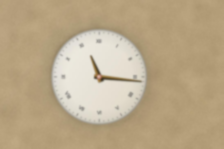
11.16
